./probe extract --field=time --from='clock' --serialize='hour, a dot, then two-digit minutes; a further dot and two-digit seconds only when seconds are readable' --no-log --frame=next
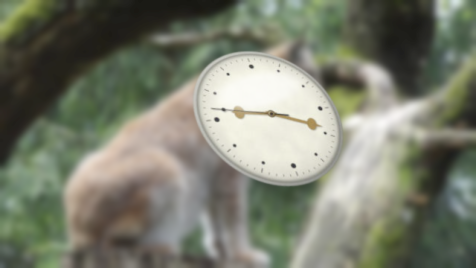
9.18.47
